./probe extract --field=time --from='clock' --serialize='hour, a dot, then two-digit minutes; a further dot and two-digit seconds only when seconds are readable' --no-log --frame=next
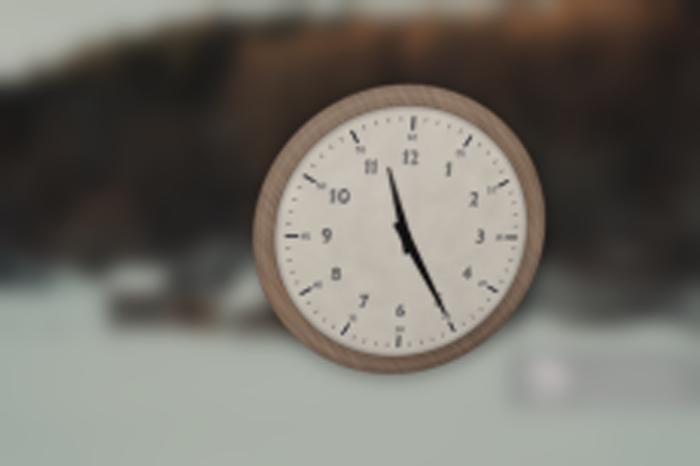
11.25
